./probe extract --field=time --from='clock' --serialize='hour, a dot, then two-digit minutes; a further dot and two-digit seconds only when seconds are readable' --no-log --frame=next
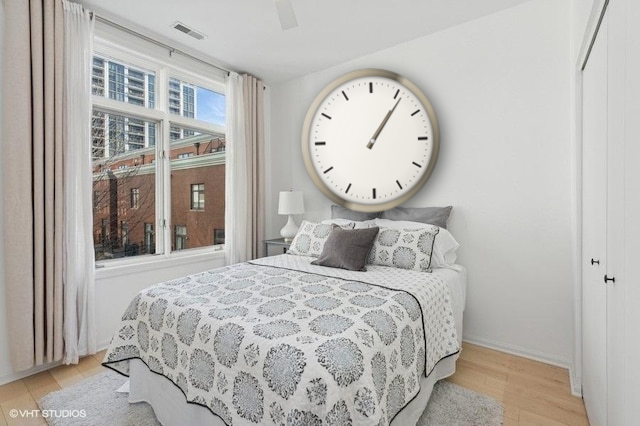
1.06
